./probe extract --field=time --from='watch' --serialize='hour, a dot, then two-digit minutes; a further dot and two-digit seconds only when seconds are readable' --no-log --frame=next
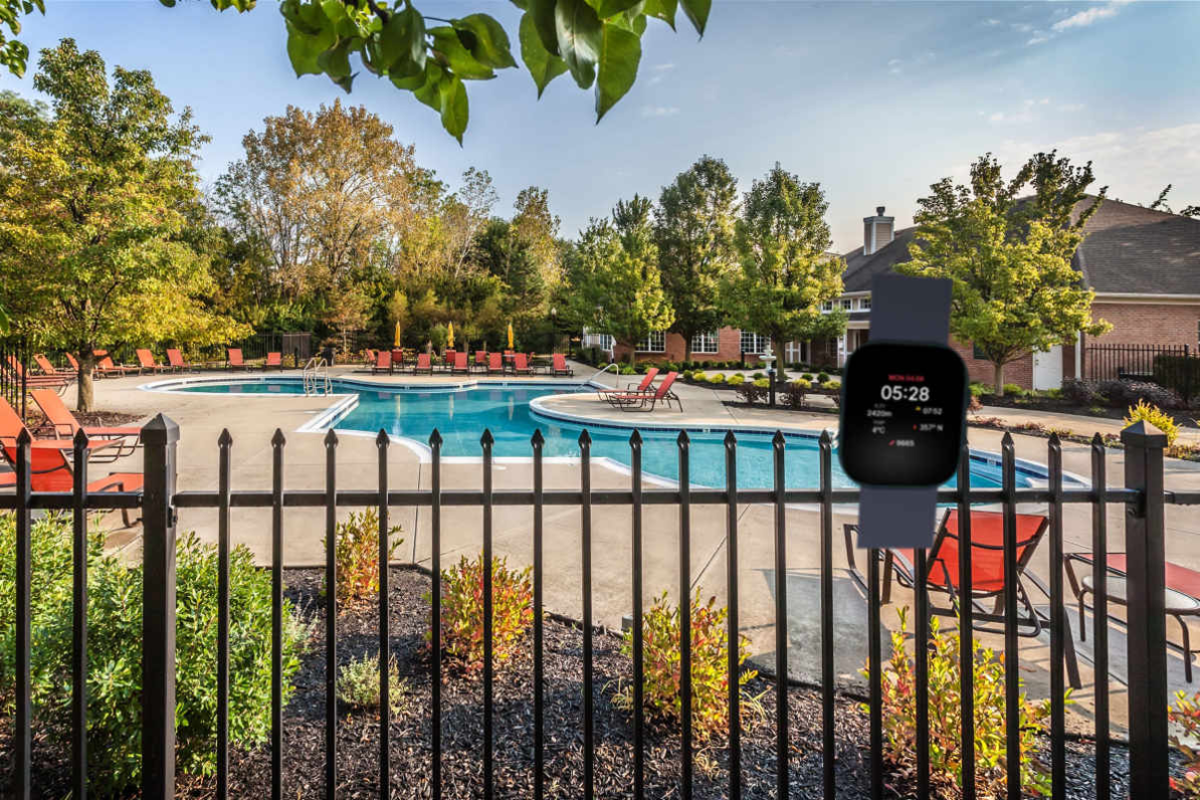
5.28
